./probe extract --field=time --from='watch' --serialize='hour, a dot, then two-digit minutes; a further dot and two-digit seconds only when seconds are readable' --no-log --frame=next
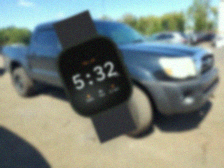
5.32
